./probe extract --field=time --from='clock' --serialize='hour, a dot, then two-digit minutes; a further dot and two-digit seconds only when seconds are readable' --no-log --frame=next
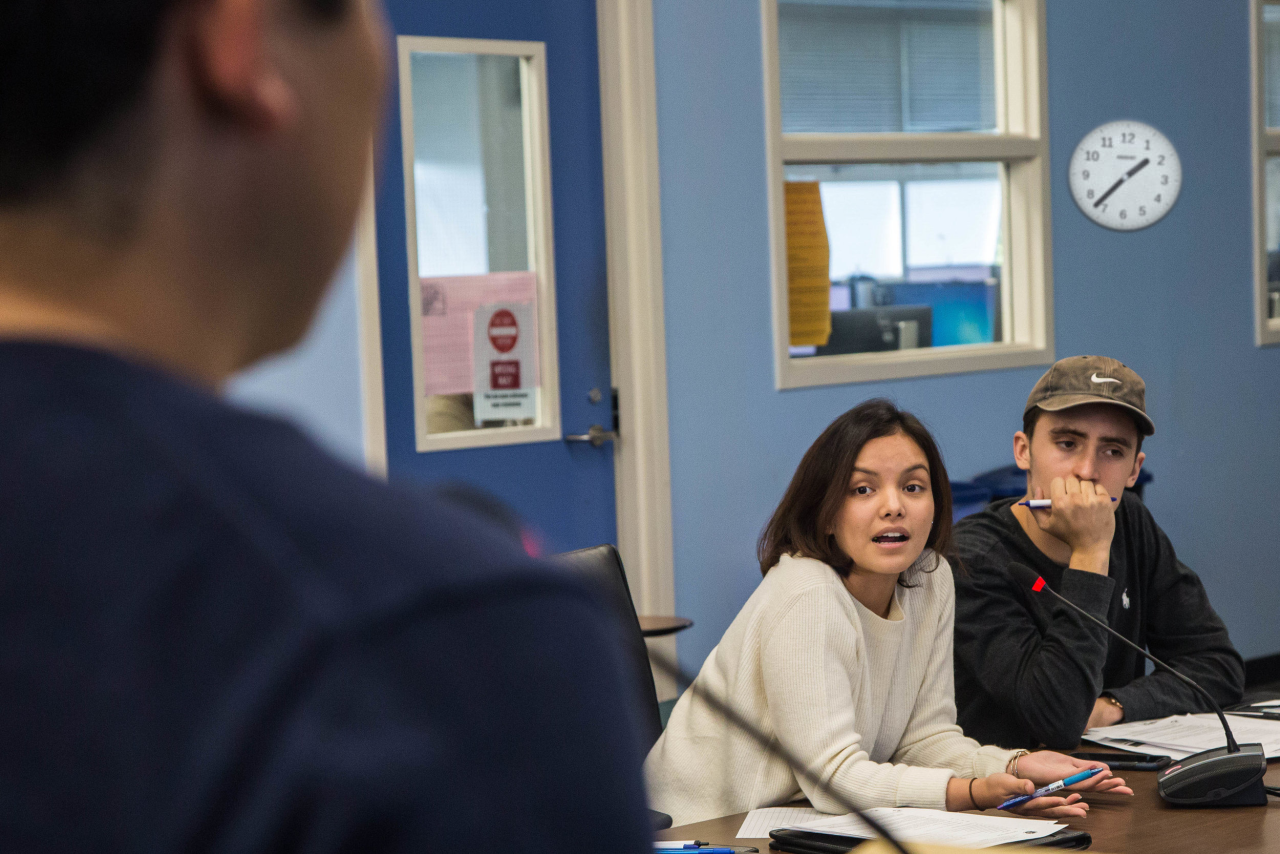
1.37
